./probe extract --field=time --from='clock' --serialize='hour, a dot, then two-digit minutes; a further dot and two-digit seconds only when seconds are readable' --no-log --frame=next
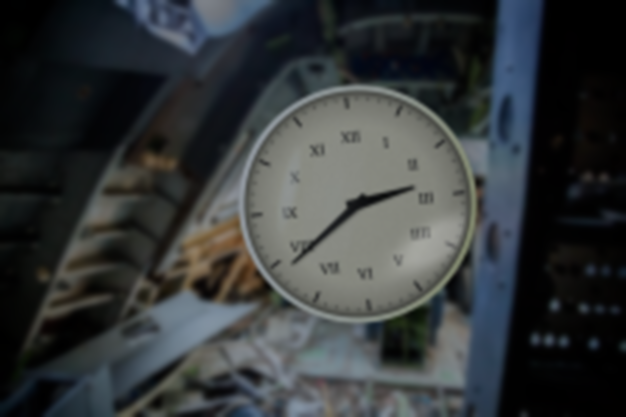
2.39
